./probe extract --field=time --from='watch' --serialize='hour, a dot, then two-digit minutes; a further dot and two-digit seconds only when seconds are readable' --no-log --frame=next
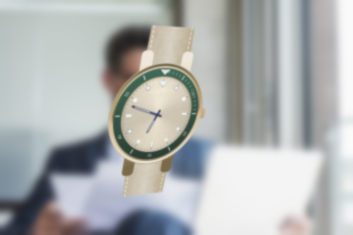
6.48
